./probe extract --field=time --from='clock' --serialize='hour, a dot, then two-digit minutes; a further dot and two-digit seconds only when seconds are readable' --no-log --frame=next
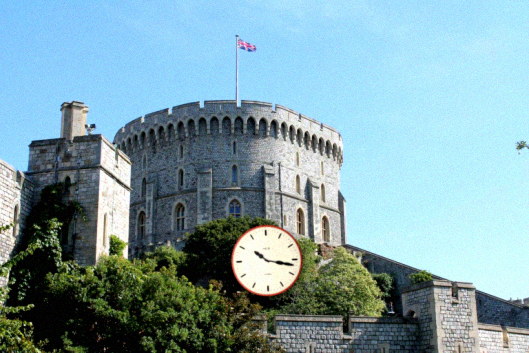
10.17
